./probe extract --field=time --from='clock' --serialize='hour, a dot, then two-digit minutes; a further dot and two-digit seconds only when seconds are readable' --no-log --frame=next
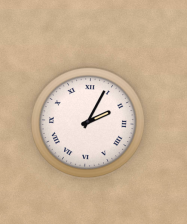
2.04
